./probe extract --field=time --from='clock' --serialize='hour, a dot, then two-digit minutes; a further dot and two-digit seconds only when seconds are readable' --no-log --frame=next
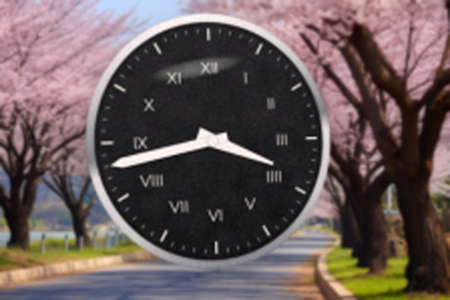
3.43
